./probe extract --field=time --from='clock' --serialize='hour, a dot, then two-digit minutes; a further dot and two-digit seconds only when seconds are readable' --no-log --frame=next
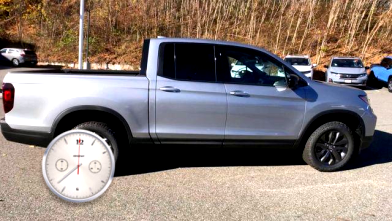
7.38
